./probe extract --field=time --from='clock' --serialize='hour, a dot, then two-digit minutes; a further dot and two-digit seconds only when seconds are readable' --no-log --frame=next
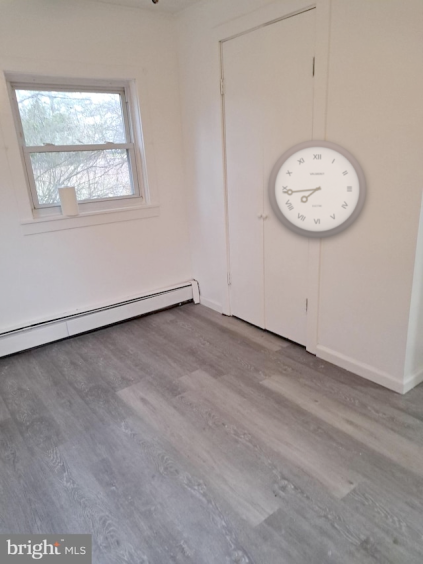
7.44
